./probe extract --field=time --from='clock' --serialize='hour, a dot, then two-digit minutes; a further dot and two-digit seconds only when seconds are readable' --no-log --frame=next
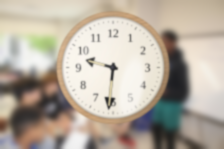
9.31
